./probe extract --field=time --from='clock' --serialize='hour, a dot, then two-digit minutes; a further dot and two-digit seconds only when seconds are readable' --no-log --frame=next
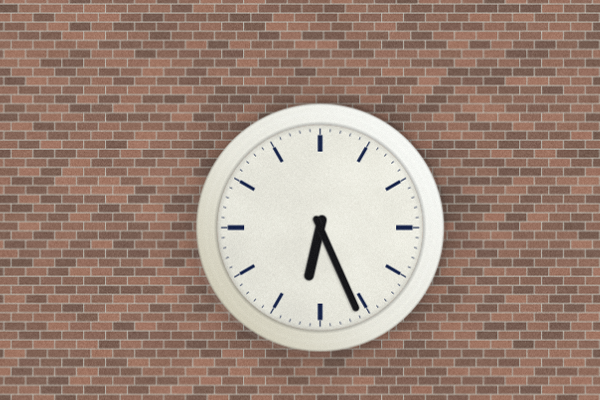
6.26
